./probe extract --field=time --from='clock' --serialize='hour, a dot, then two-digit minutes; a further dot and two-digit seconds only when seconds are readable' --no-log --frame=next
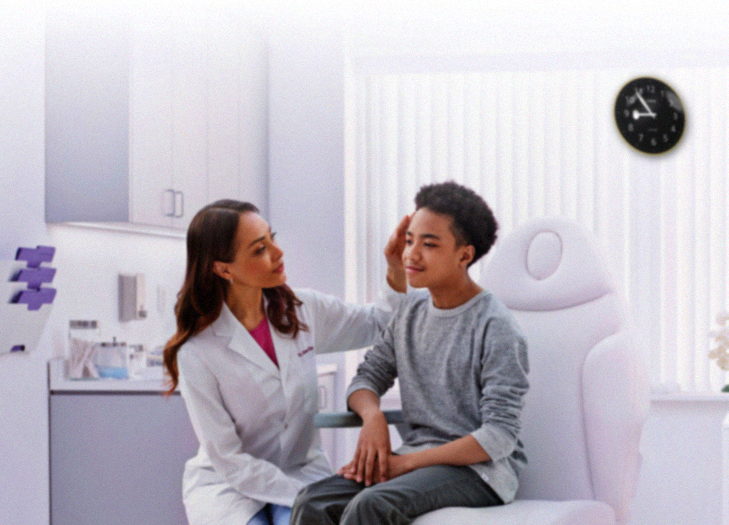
8.54
